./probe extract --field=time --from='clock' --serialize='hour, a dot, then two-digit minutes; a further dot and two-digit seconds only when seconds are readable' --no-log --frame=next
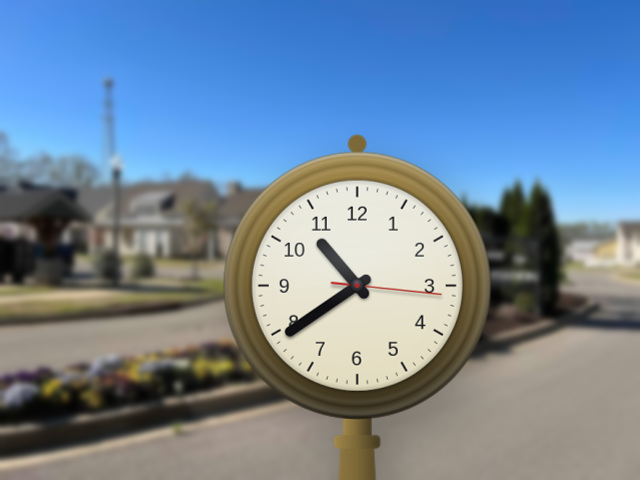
10.39.16
